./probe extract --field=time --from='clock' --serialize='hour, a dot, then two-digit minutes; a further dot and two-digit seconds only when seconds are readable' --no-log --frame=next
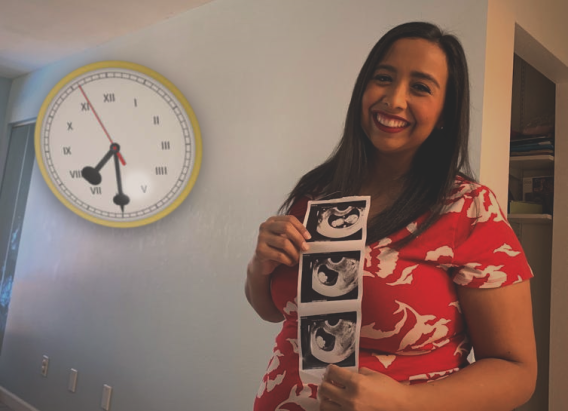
7.29.56
